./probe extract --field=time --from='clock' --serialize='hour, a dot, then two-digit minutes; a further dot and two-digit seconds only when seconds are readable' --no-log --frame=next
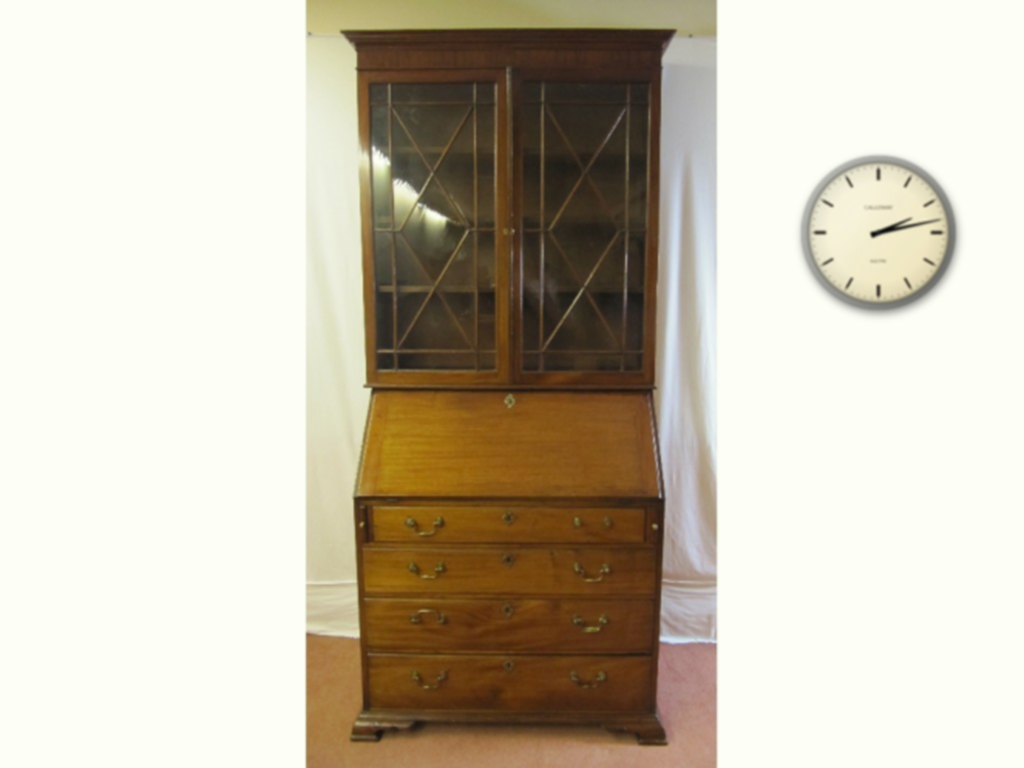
2.13
